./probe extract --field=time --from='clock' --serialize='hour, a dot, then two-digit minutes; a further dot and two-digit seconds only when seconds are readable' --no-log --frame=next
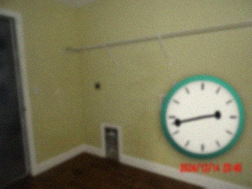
2.43
